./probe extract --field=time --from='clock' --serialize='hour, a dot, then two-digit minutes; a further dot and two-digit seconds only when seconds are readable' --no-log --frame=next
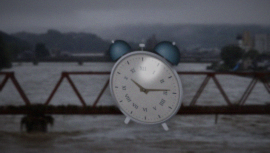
10.14
